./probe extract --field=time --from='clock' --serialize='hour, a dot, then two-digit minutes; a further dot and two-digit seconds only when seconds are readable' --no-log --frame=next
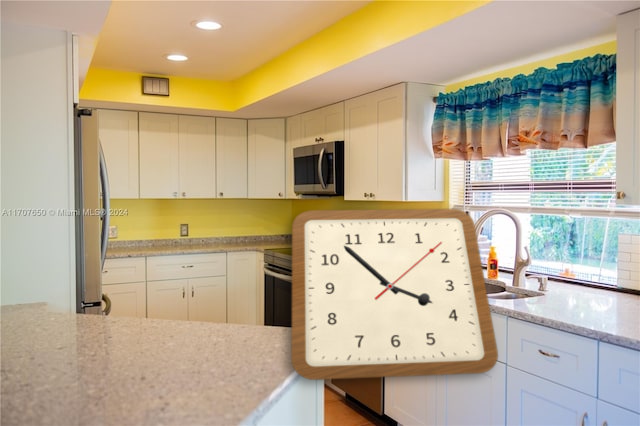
3.53.08
